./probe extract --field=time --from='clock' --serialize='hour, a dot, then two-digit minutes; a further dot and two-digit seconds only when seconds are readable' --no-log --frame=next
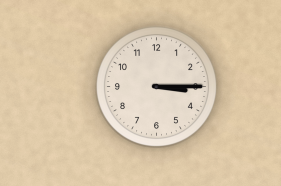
3.15
